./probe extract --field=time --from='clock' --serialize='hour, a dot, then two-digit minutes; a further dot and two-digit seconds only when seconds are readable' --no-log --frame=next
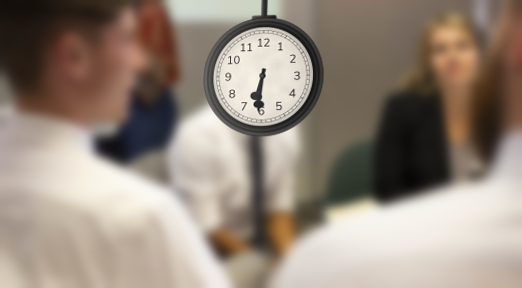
6.31
